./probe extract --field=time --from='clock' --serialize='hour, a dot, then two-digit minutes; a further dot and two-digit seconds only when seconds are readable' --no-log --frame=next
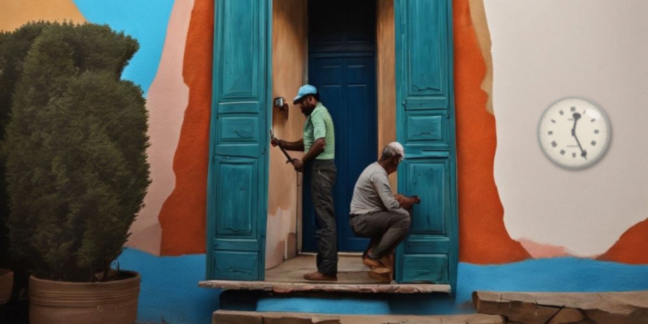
12.26
